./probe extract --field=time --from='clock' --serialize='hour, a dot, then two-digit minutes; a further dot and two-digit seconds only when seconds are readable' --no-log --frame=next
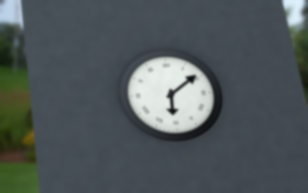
6.09
